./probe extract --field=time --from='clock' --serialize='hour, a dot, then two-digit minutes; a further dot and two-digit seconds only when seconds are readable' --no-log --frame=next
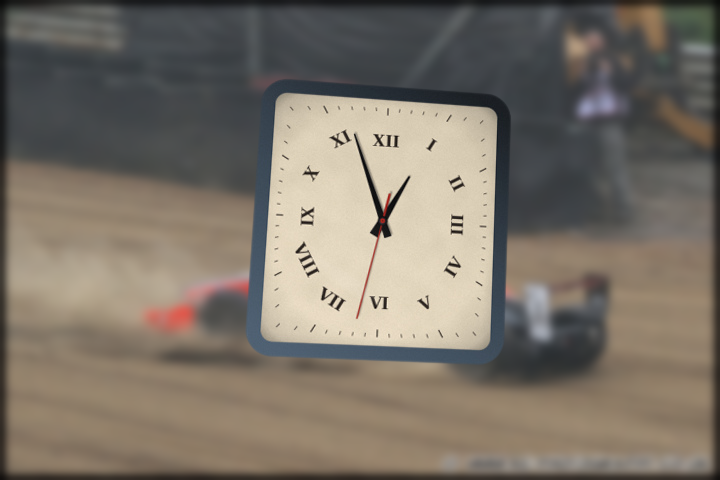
12.56.32
